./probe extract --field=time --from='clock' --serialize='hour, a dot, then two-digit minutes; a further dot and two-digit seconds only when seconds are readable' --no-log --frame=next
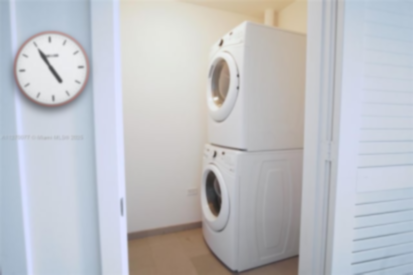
4.55
